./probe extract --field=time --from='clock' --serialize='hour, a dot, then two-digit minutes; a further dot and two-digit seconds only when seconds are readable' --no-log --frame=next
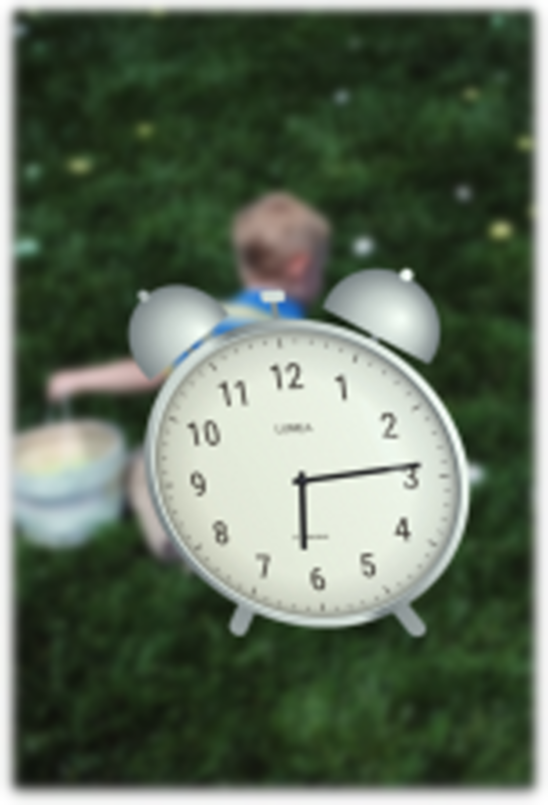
6.14
